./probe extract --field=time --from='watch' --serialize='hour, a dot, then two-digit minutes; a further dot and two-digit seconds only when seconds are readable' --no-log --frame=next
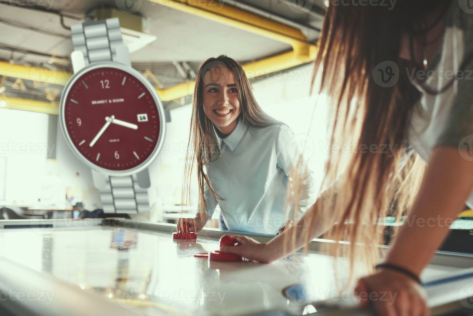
3.38
